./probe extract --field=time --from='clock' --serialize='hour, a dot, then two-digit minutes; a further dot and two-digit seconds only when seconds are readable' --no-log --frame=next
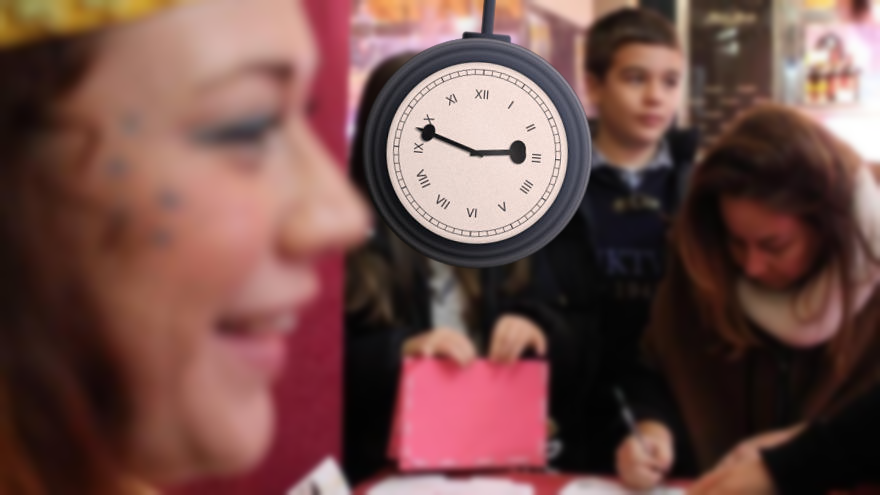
2.48
